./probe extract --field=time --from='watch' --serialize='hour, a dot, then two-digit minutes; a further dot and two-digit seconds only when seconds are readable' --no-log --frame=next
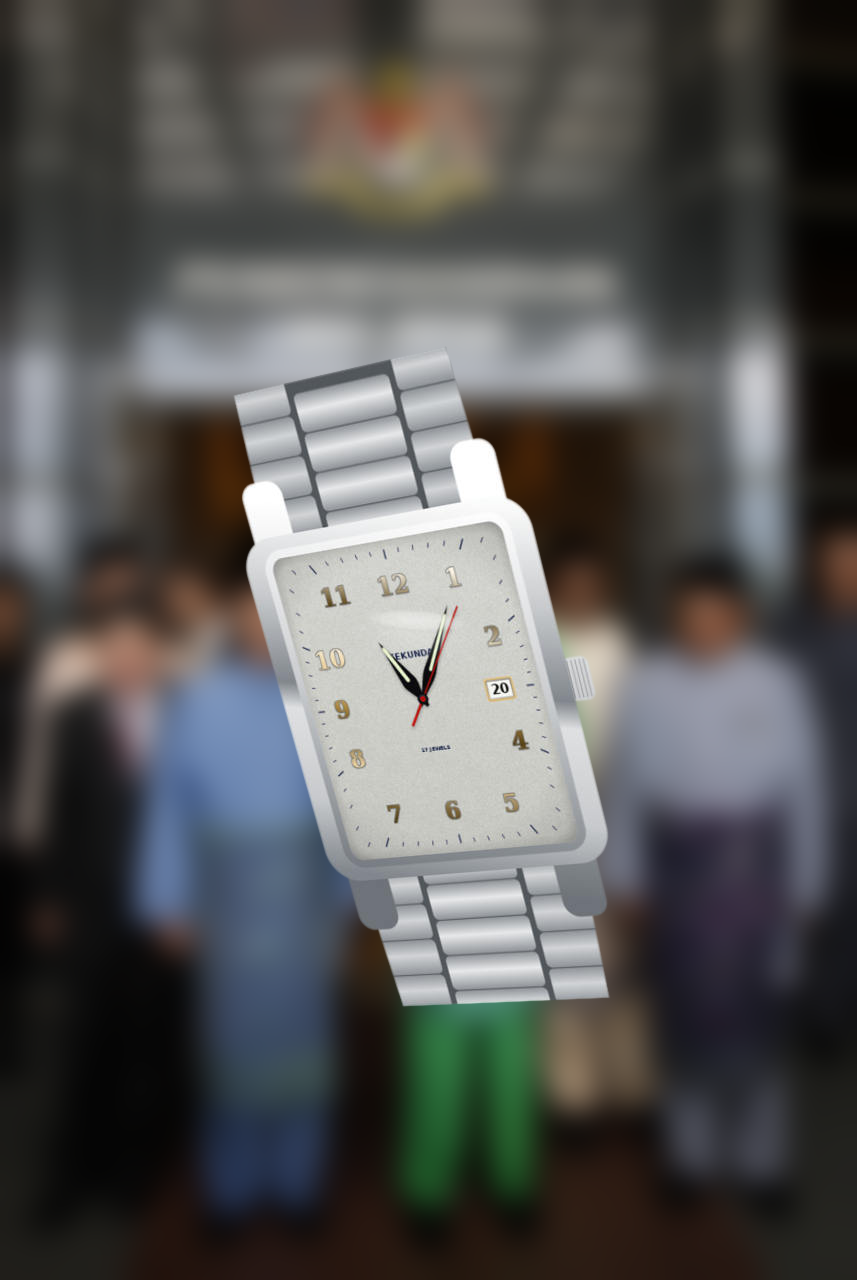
11.05.06
